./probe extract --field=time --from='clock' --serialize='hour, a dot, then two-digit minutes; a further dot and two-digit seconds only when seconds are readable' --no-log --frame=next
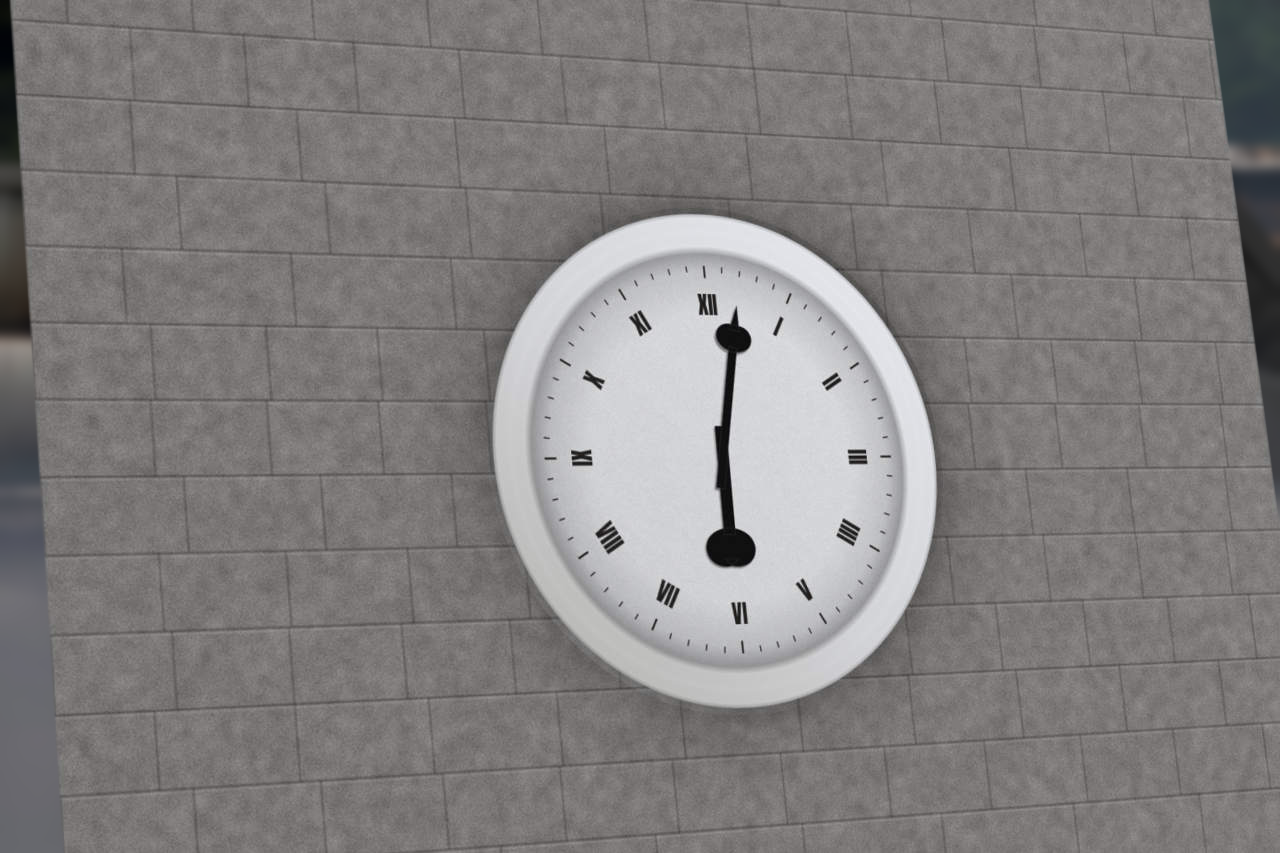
6.02
